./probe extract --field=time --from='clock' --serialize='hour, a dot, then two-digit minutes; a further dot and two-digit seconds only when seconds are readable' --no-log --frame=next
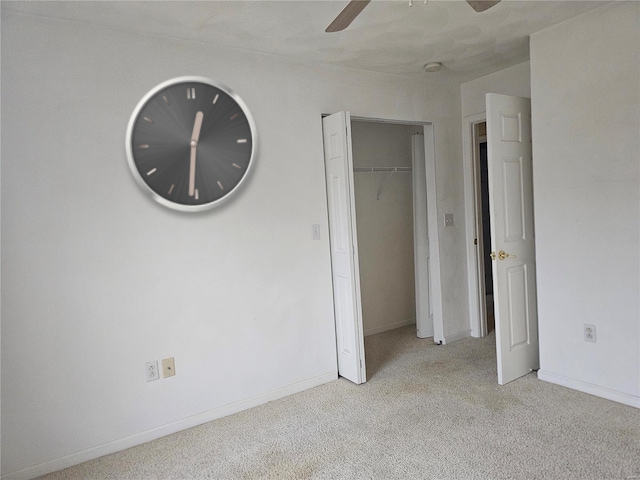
12.31
